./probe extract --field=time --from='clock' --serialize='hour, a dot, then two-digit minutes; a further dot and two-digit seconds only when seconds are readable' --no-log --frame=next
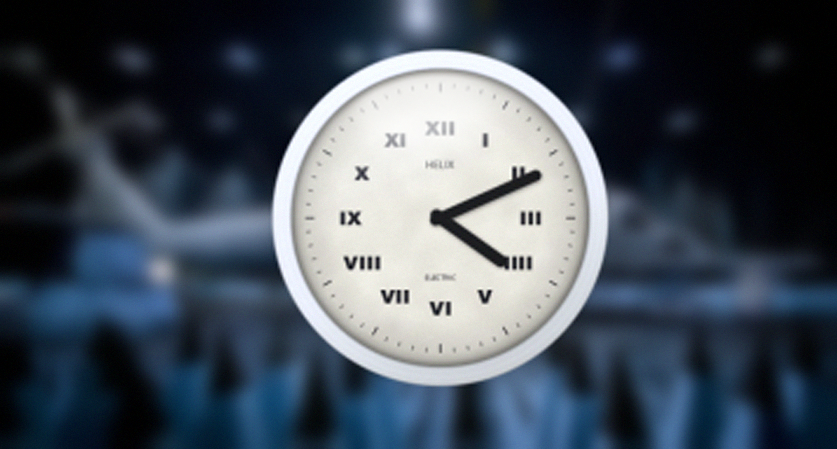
4.11
